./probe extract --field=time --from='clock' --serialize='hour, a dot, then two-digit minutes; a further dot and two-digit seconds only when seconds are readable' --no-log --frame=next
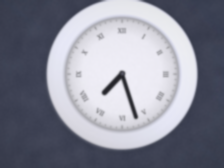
7.27
